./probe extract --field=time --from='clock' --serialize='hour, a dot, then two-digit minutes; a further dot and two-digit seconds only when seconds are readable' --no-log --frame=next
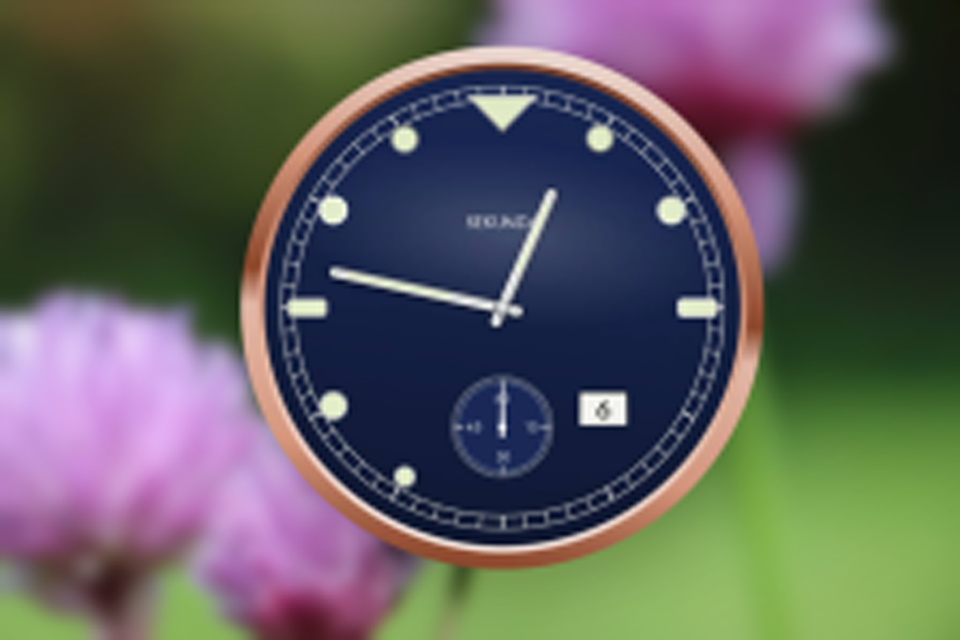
12.47
